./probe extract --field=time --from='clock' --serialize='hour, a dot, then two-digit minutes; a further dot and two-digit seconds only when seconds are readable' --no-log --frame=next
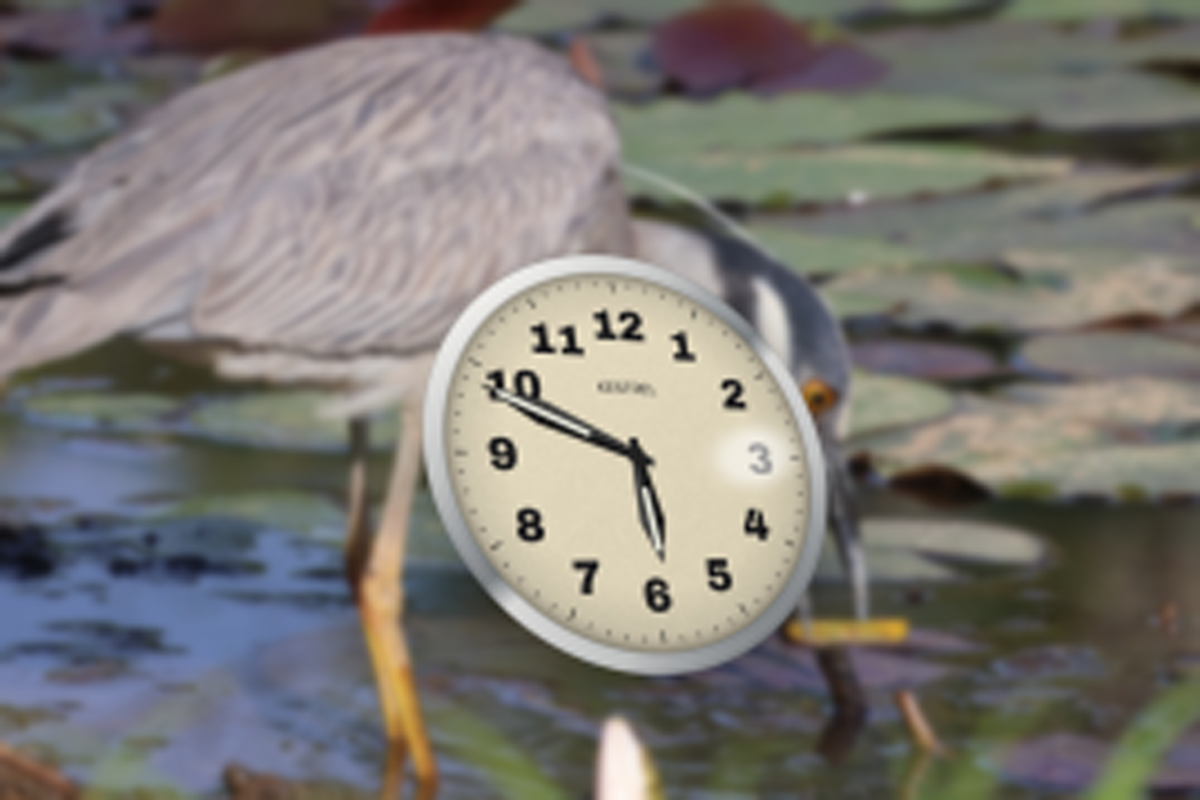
5.49
